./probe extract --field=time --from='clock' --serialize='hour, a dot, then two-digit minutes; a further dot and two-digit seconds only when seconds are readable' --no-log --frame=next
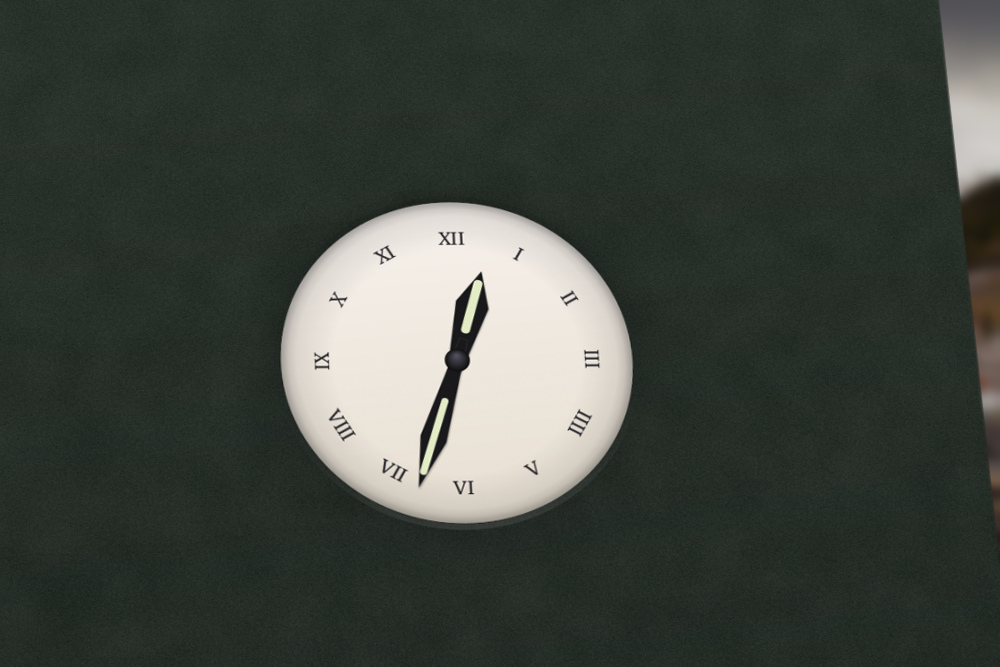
12.33
